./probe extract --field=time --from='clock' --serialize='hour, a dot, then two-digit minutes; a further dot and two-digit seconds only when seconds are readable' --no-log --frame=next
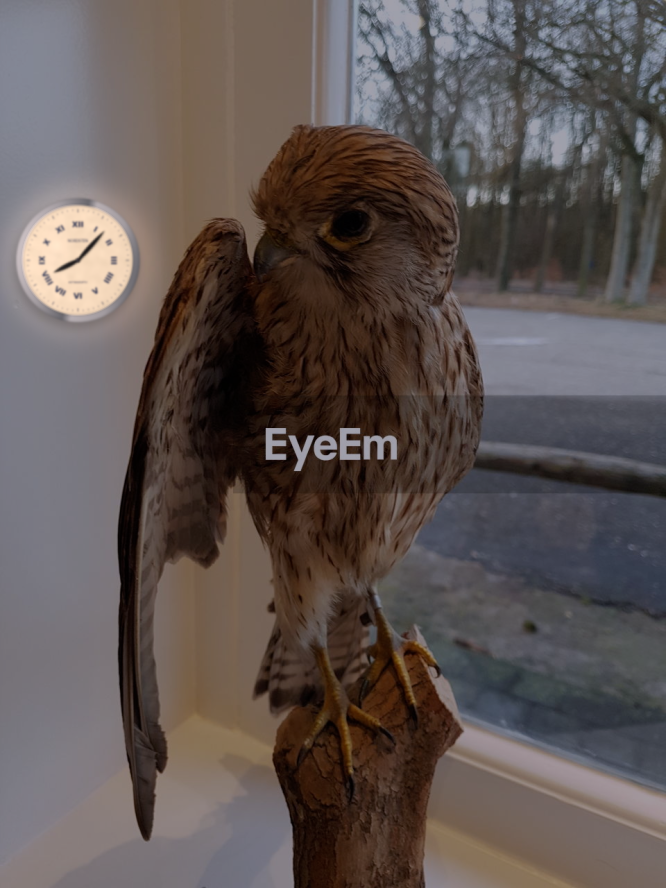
8.07
